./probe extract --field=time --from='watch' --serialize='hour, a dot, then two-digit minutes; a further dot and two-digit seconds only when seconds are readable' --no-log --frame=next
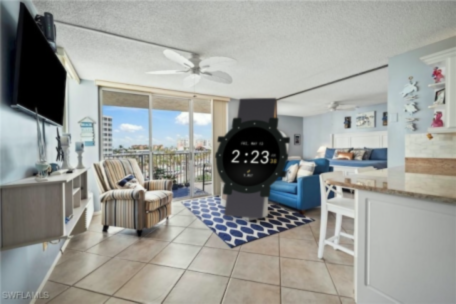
2.23
